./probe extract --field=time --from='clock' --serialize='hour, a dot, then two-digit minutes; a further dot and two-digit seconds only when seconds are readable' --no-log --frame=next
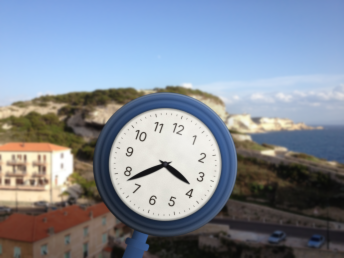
3.38
